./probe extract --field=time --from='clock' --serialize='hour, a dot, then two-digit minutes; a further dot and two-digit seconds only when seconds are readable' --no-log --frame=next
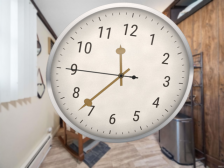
11.36.45
